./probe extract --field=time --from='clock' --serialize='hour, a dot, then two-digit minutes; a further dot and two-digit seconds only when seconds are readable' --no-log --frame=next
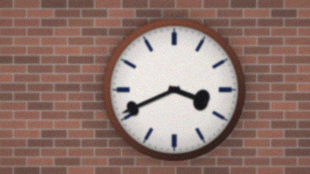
3.41
